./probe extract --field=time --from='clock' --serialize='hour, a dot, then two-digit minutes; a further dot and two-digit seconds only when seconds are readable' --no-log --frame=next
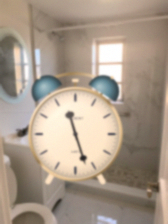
11.27
